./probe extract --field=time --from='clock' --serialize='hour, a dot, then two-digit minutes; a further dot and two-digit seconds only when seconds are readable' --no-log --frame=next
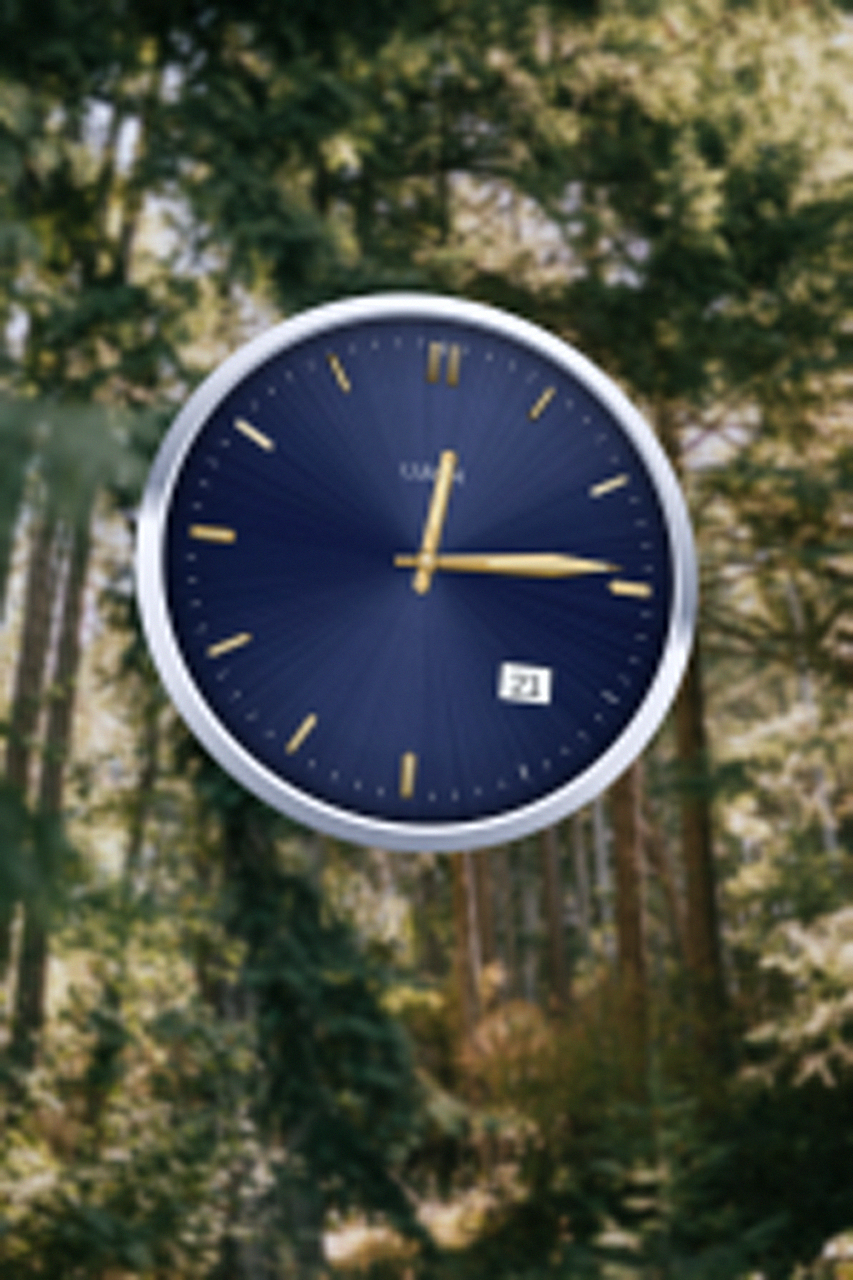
12.14
